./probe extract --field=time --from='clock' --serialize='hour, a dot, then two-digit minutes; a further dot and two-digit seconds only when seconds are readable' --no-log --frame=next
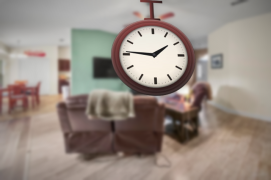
1.46
